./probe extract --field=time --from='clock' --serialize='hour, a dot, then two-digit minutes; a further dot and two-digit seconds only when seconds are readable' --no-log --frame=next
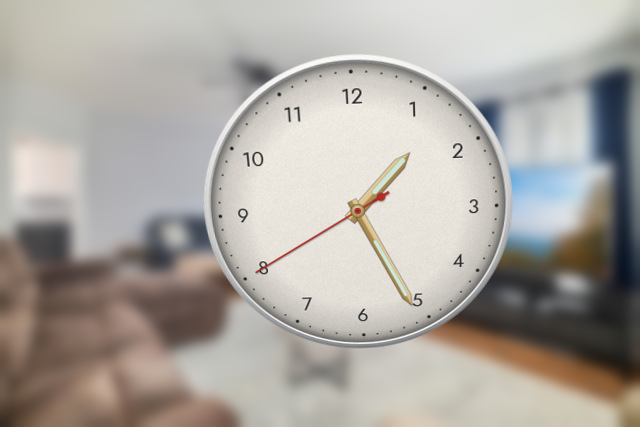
1.25.40
